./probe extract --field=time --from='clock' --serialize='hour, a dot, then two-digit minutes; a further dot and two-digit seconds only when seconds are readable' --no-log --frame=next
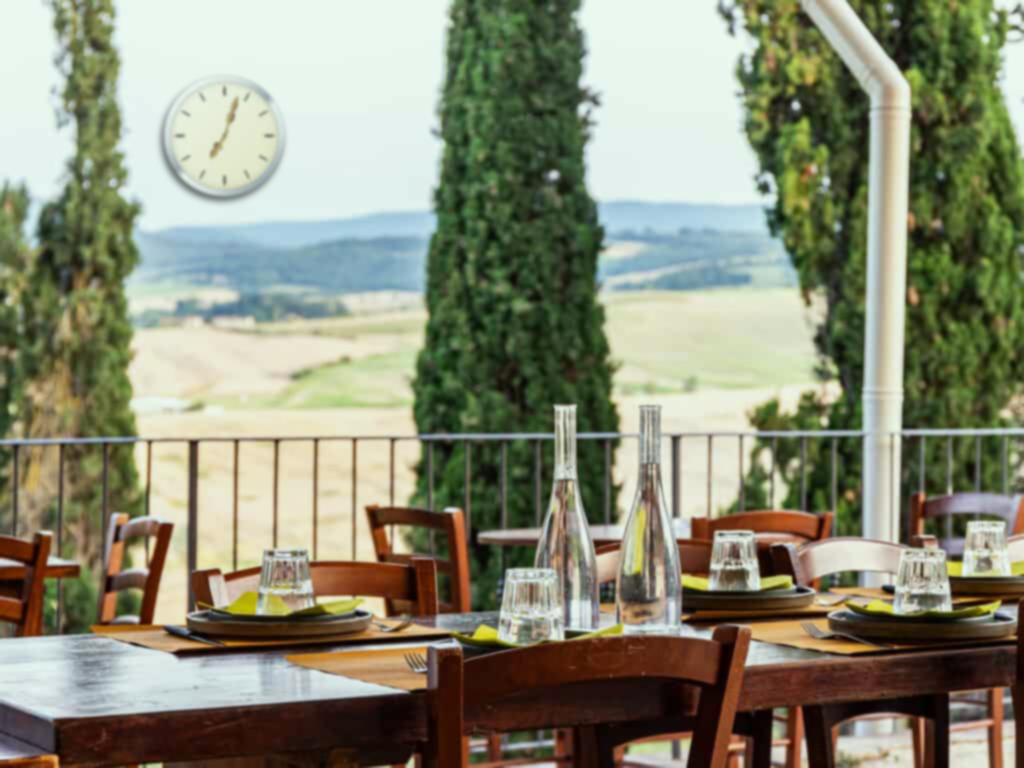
7.03
